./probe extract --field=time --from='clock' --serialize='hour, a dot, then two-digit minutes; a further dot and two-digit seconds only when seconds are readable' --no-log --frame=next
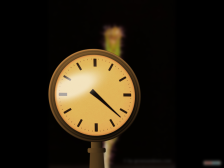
4.22
